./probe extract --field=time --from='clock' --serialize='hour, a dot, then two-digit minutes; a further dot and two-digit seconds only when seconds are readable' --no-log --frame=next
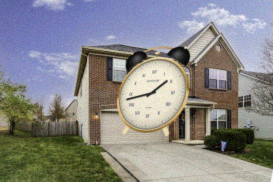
1.43
